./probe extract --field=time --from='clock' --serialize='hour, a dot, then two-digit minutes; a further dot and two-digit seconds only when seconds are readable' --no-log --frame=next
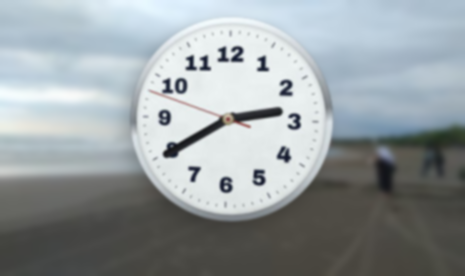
2.39.48
